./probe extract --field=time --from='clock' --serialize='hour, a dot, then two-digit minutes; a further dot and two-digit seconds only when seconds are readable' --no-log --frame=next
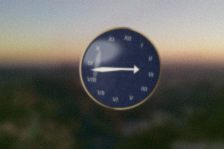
2.43
